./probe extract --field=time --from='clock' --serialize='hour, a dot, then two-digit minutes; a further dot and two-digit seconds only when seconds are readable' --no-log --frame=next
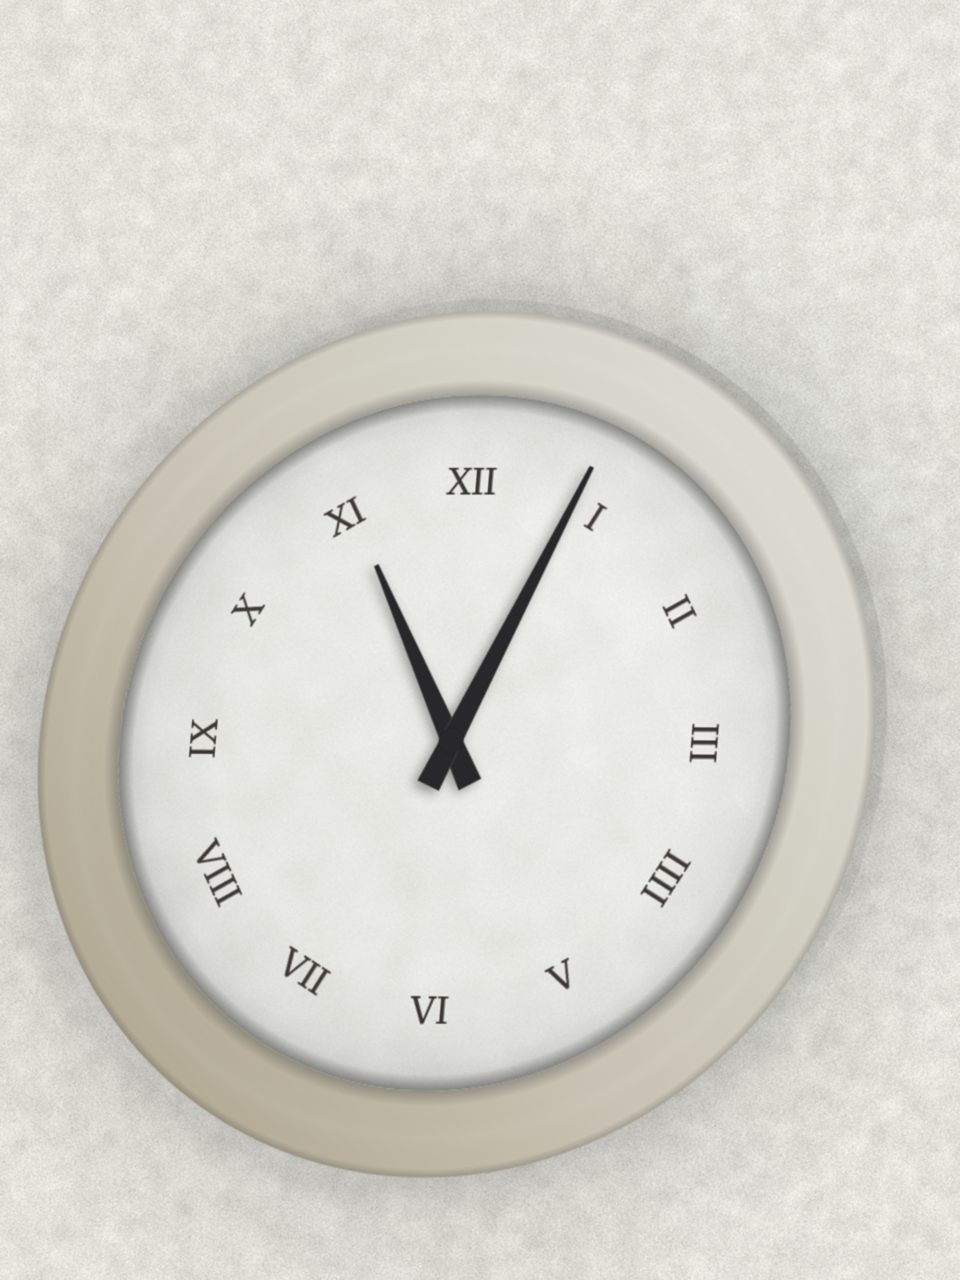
11.04
